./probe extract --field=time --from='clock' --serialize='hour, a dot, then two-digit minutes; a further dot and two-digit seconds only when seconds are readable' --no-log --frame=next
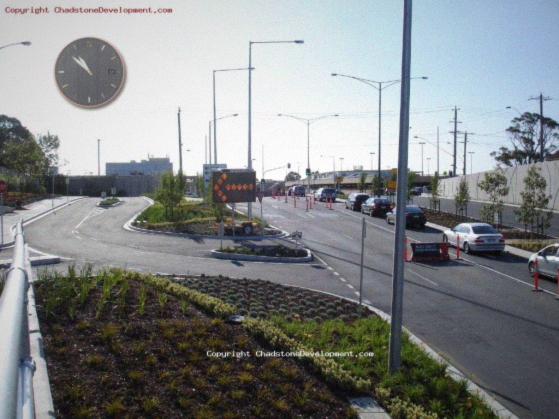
10.52
